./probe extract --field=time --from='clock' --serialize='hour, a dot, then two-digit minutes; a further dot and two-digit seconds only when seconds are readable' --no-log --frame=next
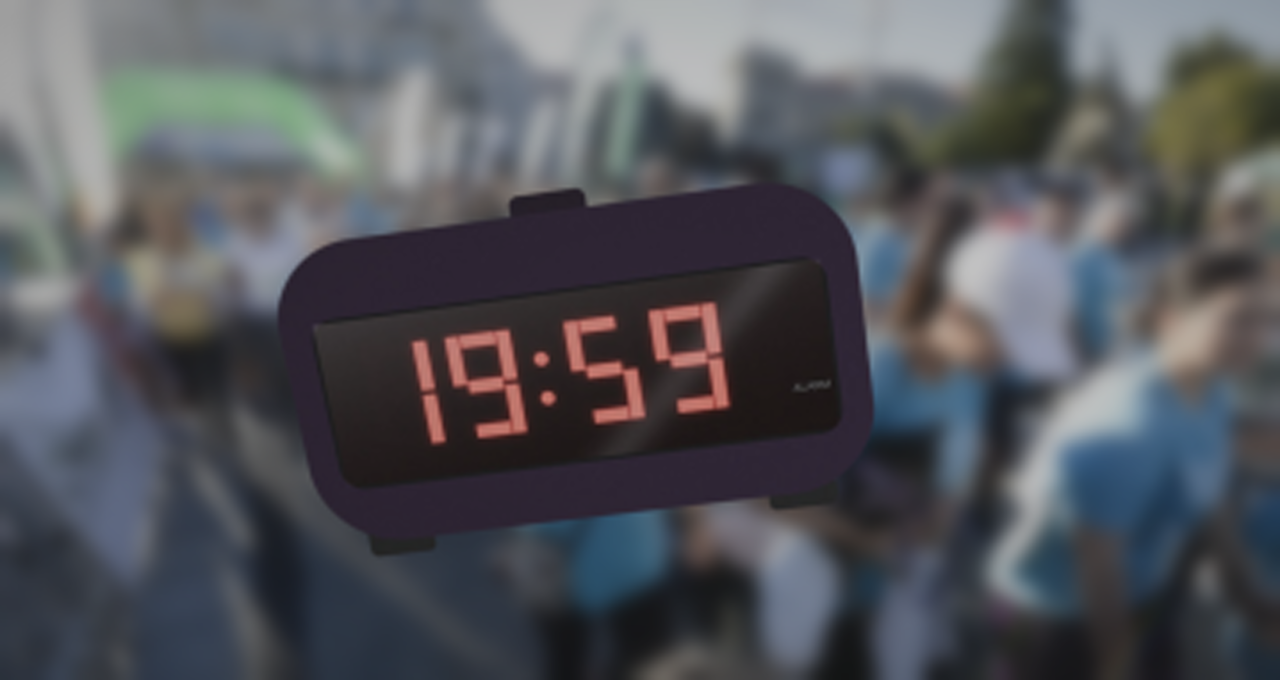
19.59
